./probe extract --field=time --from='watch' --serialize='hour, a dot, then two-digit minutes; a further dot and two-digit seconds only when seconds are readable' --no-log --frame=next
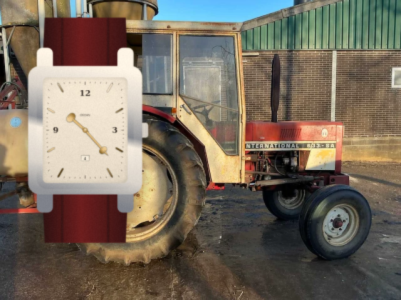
10.23
